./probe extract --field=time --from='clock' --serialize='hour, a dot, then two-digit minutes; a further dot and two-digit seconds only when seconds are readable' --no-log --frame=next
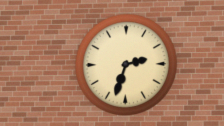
2.33
